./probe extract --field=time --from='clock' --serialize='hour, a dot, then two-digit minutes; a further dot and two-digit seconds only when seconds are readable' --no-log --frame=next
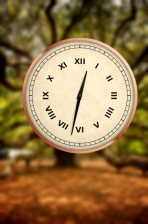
12.32
